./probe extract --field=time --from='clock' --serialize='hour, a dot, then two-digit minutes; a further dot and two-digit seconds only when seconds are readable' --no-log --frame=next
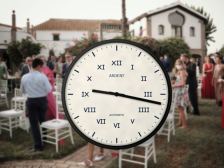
9.17
